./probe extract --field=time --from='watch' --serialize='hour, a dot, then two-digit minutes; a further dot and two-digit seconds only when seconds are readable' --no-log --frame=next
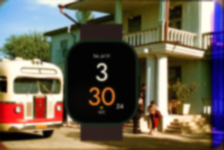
3.30
